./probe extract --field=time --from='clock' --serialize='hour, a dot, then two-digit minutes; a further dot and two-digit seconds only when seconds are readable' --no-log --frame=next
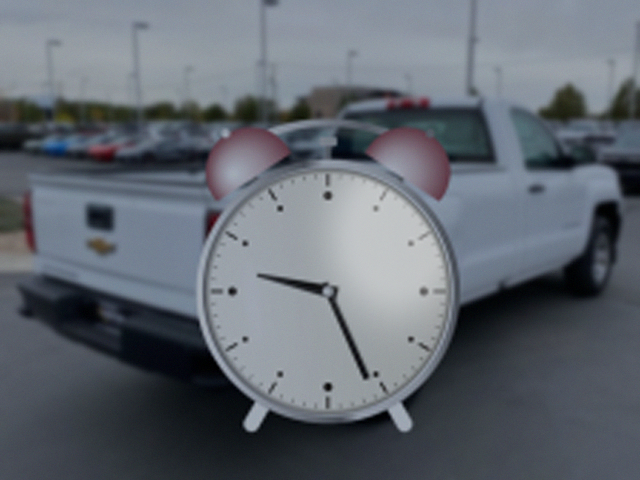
9.26
